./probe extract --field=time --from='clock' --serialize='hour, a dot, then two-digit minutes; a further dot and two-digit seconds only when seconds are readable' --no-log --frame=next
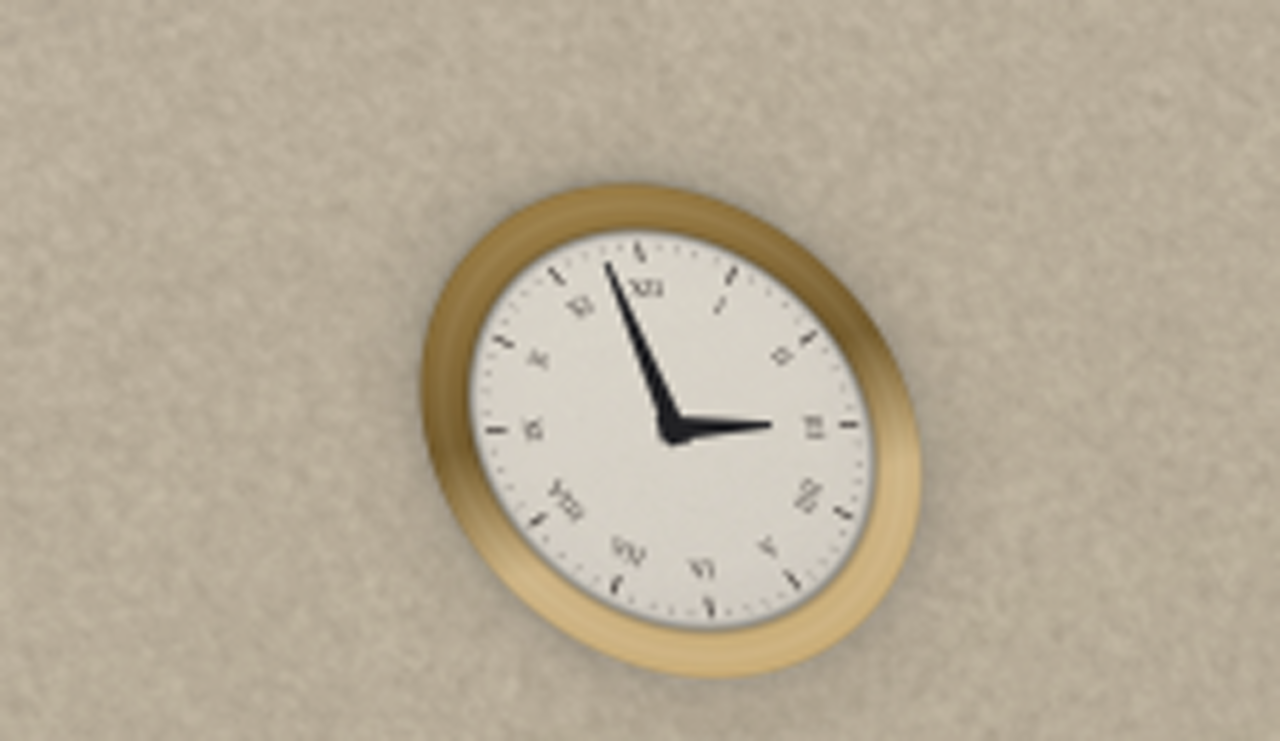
2.58
